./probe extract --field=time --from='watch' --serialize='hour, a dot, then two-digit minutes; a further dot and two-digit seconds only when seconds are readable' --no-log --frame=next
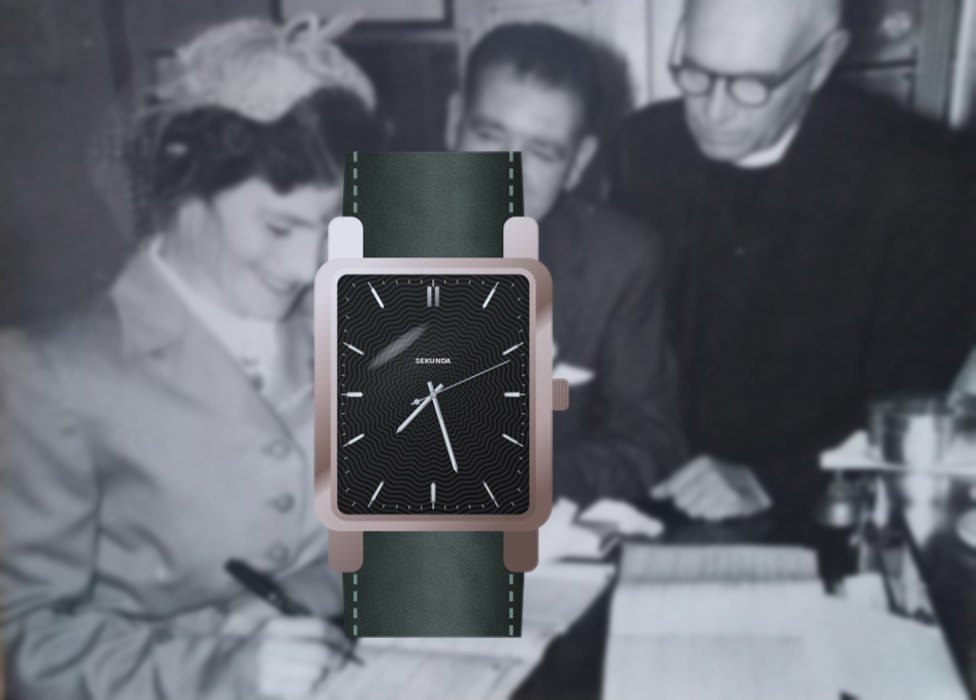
7.27.11
